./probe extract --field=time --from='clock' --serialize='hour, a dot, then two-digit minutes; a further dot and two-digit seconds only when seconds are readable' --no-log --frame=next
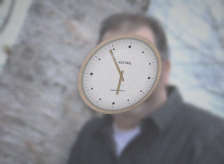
5.54
